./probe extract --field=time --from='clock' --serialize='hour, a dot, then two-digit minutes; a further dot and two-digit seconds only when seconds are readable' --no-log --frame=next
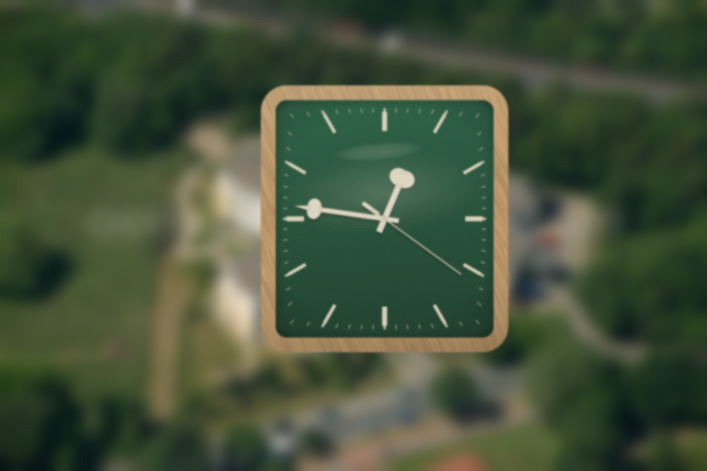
12.46.21
